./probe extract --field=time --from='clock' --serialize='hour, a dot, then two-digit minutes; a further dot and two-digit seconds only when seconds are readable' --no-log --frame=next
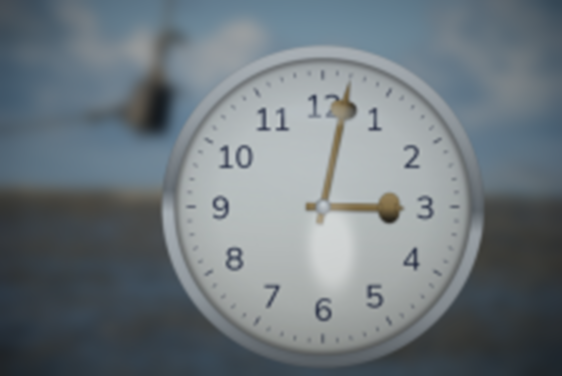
3.02
